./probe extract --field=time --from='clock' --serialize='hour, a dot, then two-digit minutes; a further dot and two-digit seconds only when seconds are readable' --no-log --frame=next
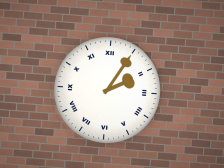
2.05
